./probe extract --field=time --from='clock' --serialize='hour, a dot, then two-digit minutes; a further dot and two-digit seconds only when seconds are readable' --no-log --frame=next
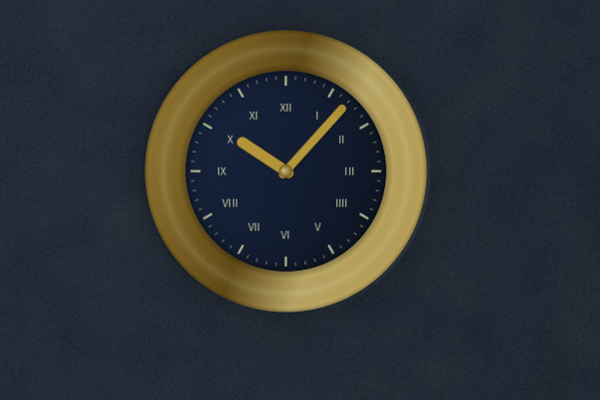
10.07
